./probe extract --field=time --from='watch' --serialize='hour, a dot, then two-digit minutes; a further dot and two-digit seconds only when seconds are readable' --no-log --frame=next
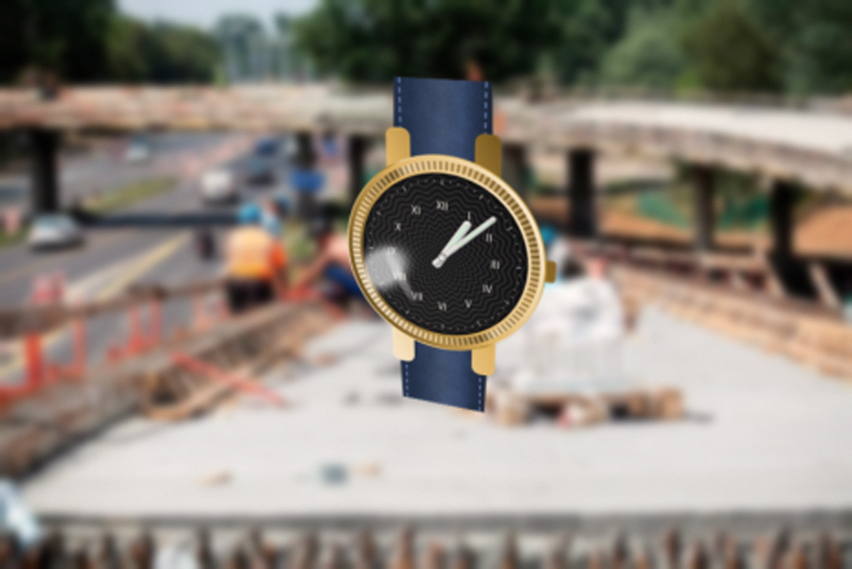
1.08
